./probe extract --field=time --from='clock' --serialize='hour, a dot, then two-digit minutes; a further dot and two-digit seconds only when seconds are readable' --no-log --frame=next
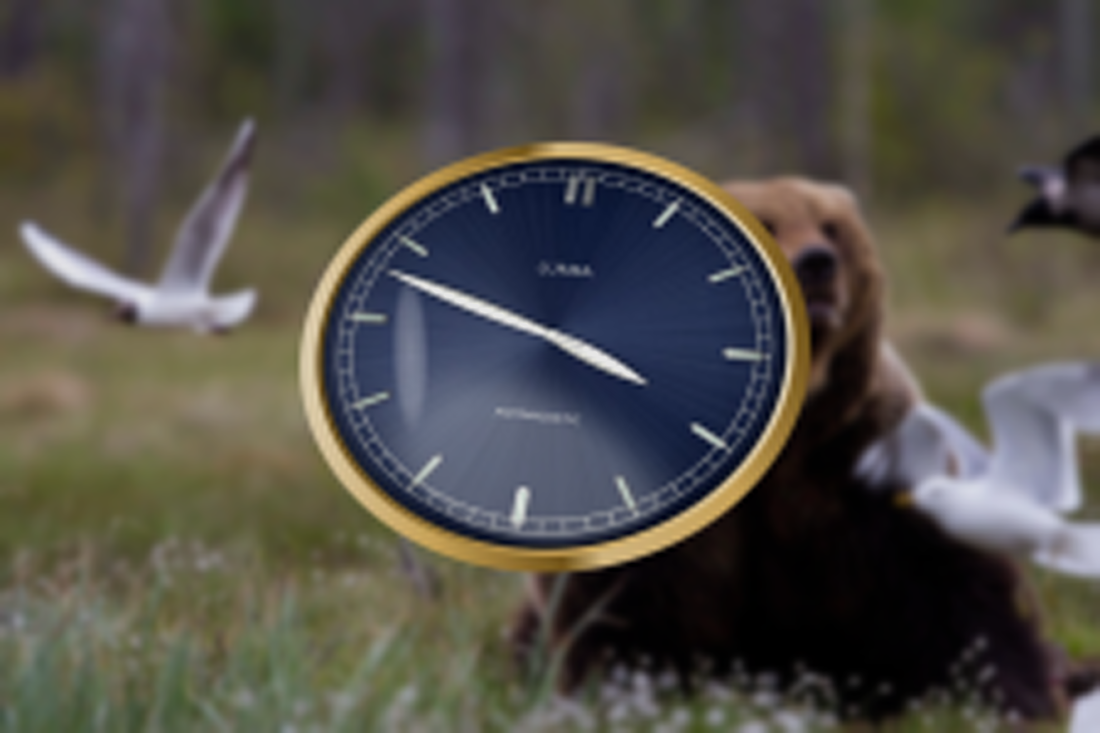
3.48
